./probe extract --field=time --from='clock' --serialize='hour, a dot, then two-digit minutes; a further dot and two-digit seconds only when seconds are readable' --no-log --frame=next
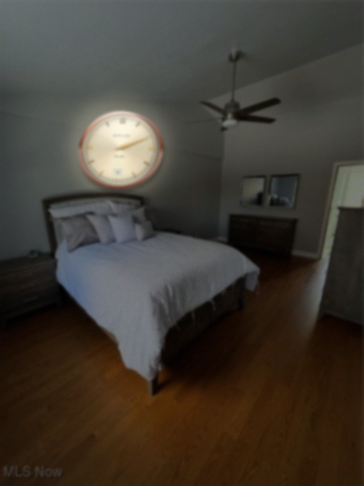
2.11
